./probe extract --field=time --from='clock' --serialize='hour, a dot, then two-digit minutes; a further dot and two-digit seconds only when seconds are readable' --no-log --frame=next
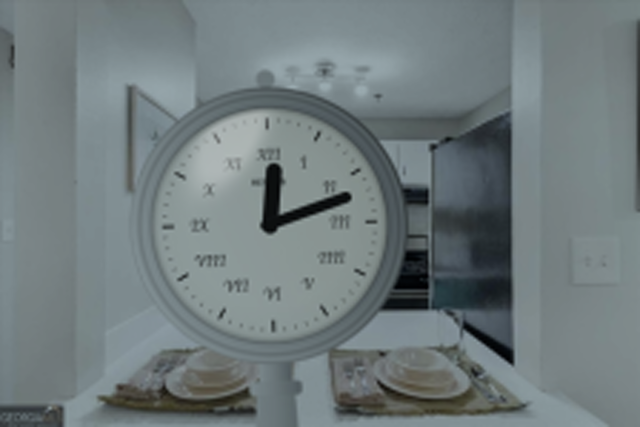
12.12
